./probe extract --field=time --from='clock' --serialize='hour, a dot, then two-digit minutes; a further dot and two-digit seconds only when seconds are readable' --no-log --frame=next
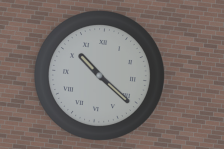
10.21
